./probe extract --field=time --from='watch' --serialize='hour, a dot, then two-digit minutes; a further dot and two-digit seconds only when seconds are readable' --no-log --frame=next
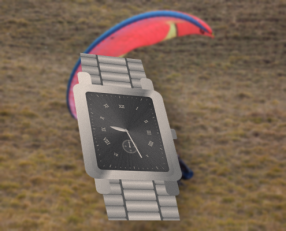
9.27
